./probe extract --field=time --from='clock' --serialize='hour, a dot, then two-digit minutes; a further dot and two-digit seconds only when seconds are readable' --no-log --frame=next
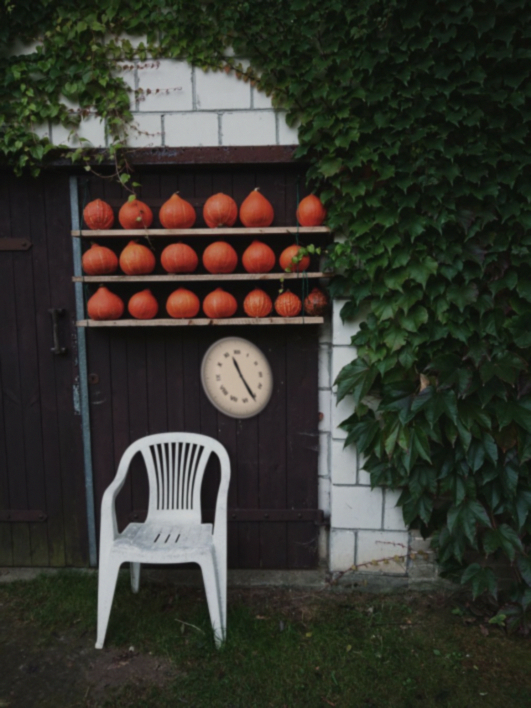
11.26
